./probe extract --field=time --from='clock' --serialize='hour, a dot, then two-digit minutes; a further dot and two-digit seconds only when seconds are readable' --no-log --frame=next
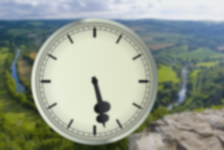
5.28
